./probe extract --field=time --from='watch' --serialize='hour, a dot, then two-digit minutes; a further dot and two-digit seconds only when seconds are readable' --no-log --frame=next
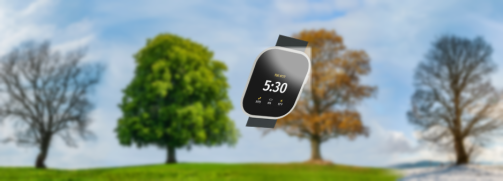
5.30
